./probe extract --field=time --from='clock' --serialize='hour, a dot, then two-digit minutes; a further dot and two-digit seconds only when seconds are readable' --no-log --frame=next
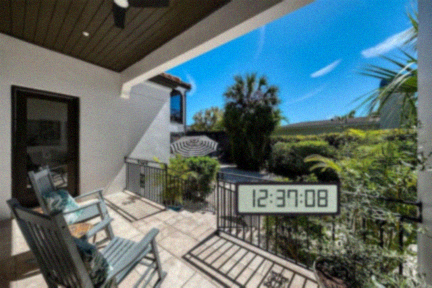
12.37.08
